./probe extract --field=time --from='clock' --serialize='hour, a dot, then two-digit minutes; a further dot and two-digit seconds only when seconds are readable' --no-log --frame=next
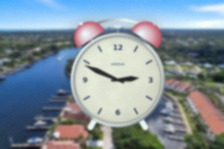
2.49
